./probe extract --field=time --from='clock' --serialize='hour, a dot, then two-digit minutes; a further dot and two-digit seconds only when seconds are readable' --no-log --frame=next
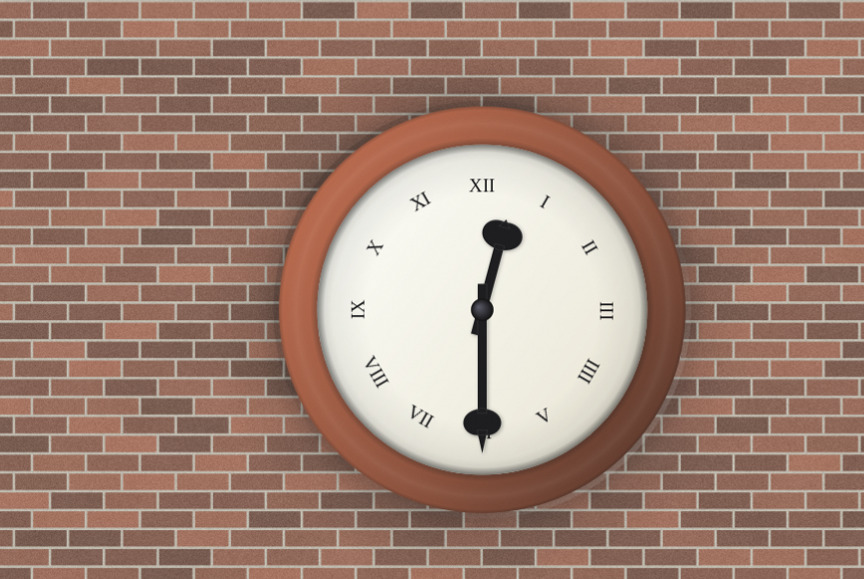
12.30
